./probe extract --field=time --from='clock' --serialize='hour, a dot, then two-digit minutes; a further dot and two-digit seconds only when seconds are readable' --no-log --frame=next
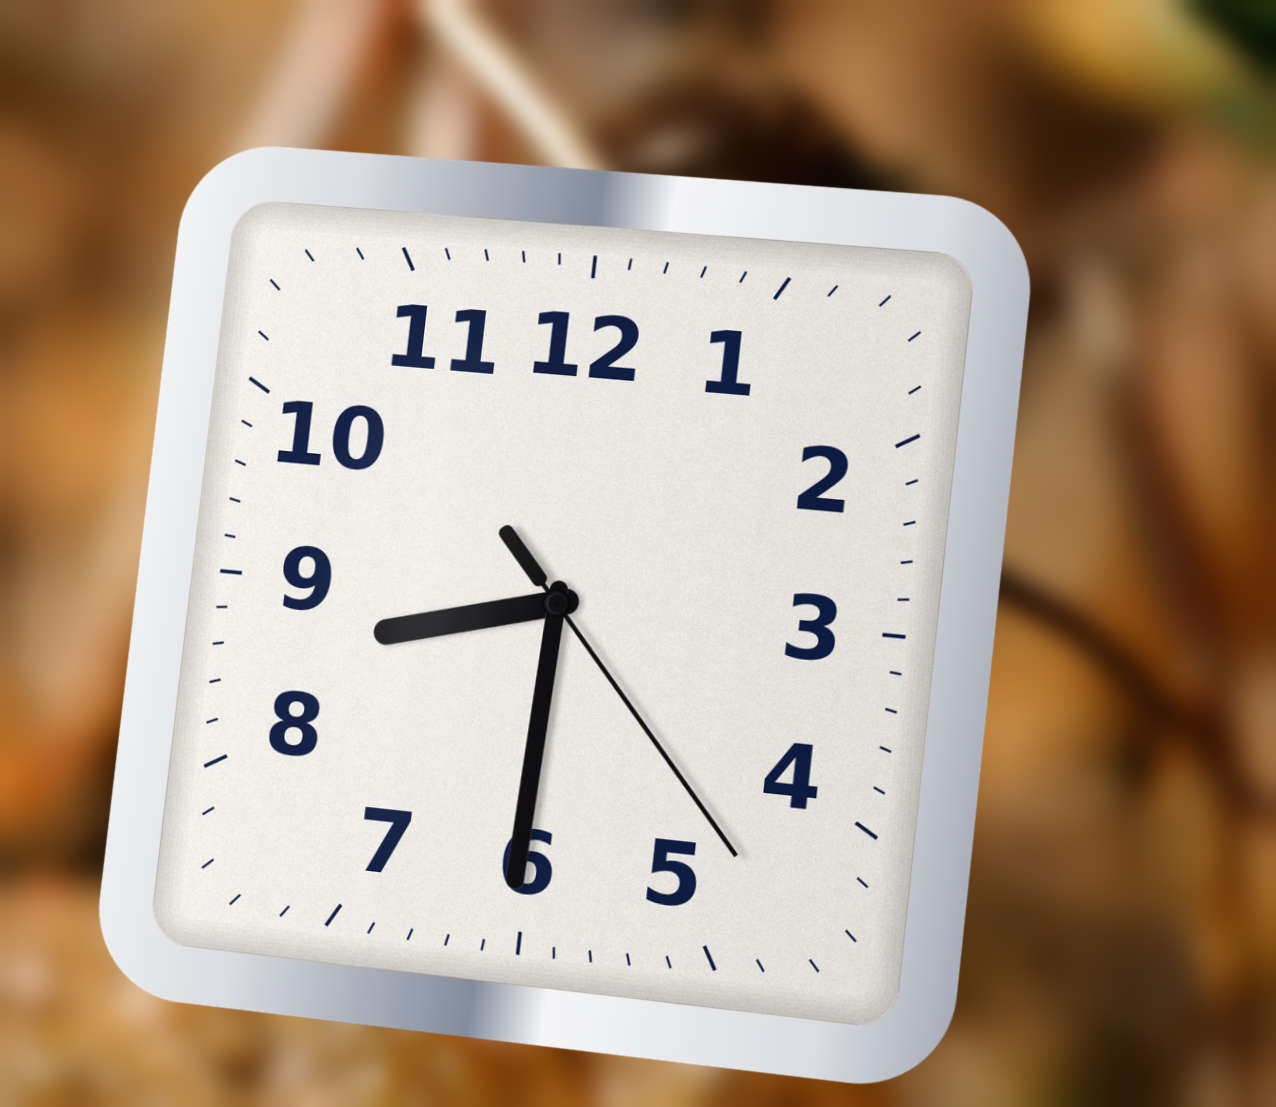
8.30.23
